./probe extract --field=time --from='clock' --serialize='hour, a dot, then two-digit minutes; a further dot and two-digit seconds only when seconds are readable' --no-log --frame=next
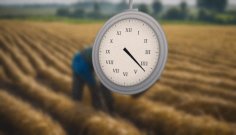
4.22
